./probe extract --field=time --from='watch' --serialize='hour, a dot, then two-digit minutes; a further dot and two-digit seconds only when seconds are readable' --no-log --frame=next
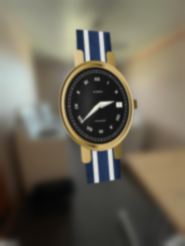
2.39
